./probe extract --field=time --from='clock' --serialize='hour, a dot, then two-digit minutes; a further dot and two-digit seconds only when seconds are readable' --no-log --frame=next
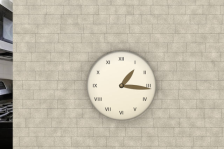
1.16
